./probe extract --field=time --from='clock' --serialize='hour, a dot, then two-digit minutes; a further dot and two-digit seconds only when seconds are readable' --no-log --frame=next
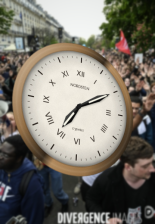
7.10
